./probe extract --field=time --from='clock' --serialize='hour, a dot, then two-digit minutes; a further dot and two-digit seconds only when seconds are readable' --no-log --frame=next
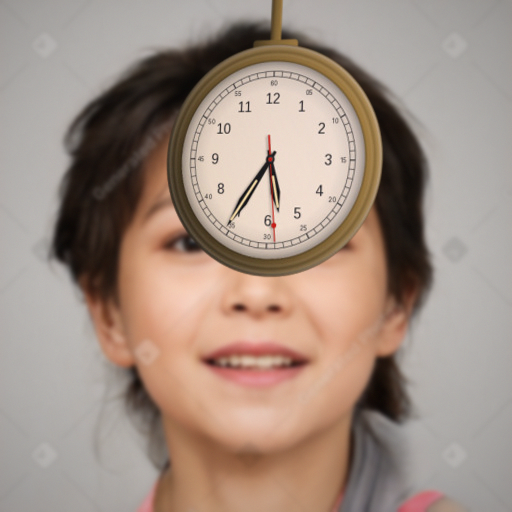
5.35.29
